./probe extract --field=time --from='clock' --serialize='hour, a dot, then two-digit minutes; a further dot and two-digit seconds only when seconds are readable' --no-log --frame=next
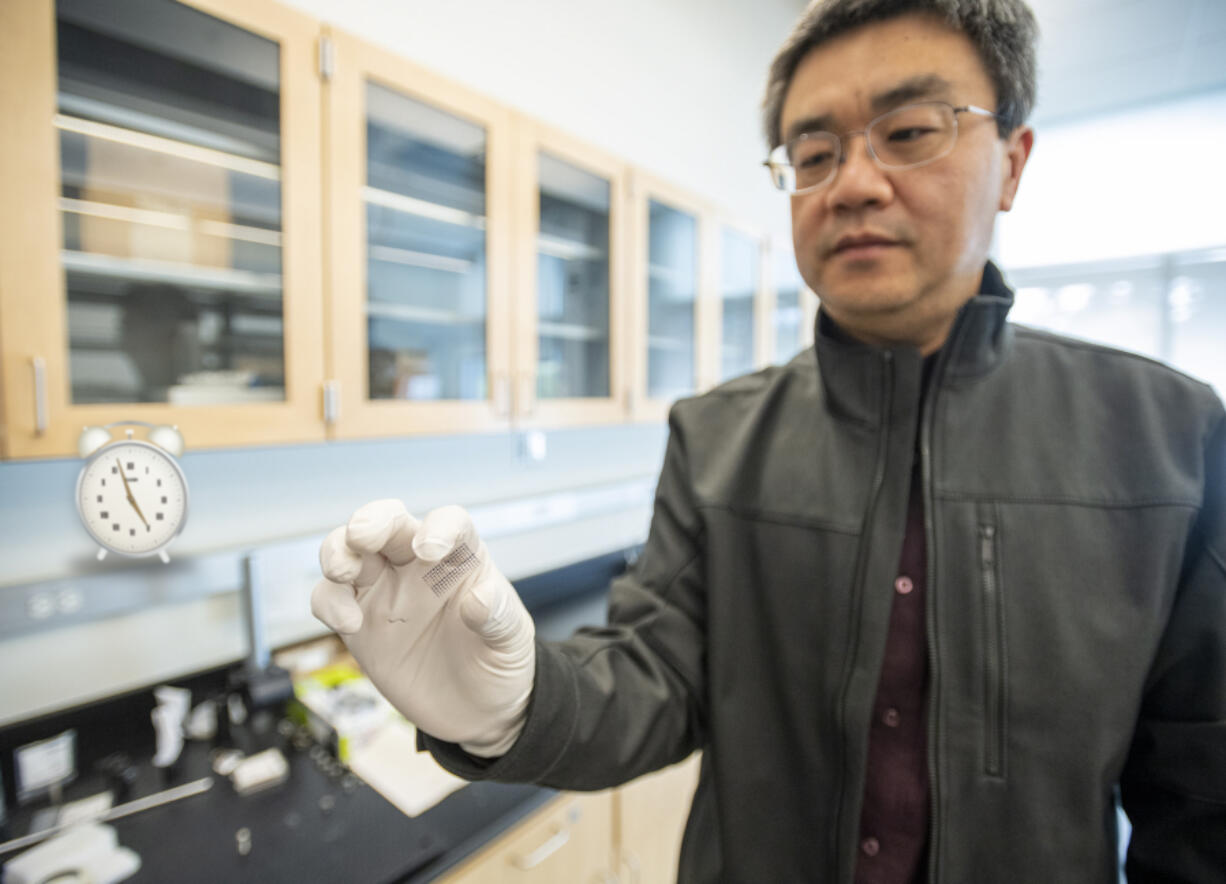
4.57
